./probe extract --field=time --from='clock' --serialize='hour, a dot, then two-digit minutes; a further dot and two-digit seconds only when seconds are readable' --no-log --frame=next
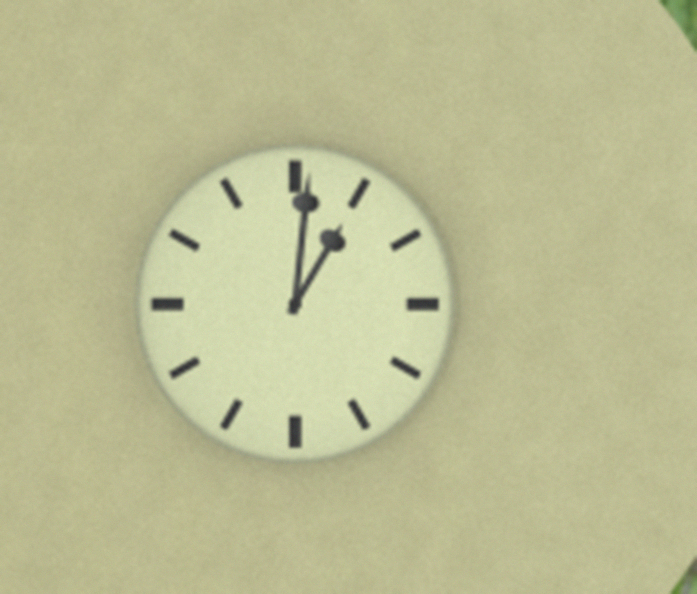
1.01
